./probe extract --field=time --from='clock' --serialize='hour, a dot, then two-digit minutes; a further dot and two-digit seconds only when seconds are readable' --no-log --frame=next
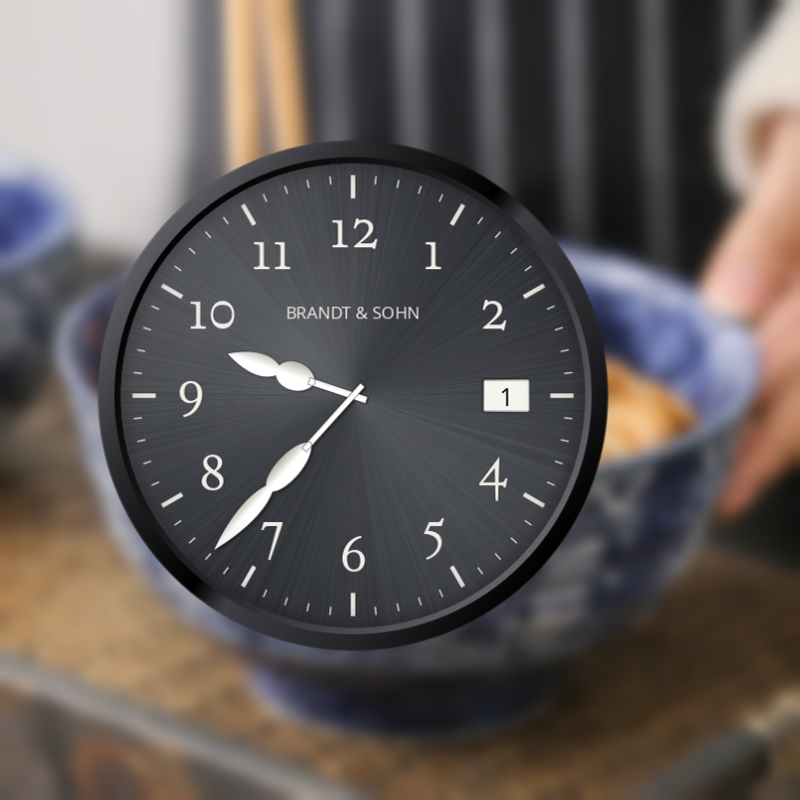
9.37
